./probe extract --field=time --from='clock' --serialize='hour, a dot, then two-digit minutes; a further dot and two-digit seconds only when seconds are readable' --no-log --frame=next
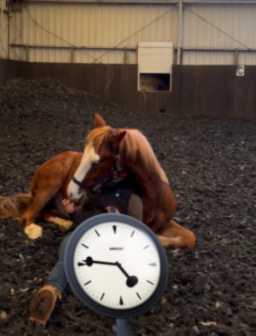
4.46
